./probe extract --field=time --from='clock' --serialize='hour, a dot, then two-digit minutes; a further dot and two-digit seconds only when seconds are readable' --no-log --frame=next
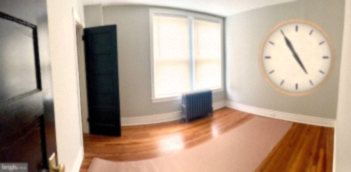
4.55
